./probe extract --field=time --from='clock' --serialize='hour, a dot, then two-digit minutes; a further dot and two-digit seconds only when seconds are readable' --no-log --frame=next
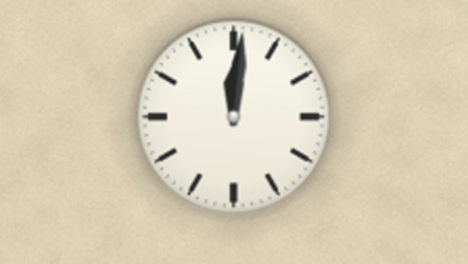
12.01
